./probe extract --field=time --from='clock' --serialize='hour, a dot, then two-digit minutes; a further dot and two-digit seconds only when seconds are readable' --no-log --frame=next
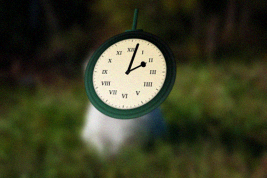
2.02
